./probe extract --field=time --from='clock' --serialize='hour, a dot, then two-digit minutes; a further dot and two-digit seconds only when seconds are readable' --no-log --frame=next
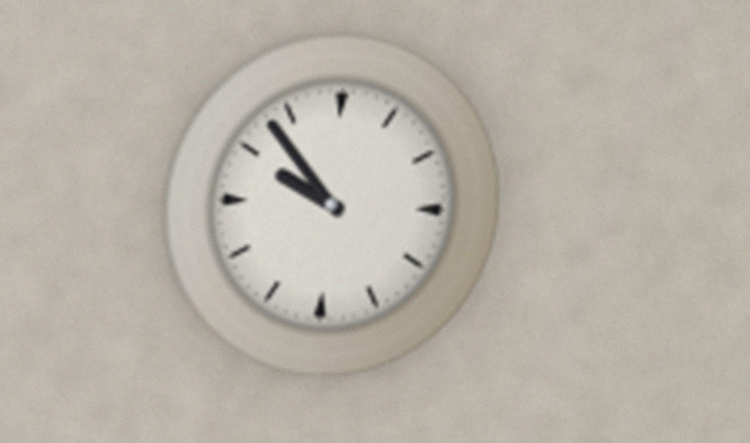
9.53
